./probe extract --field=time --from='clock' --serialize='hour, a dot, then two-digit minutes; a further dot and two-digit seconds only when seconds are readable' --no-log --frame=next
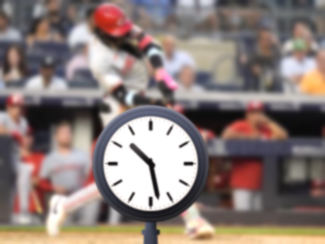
10.28
